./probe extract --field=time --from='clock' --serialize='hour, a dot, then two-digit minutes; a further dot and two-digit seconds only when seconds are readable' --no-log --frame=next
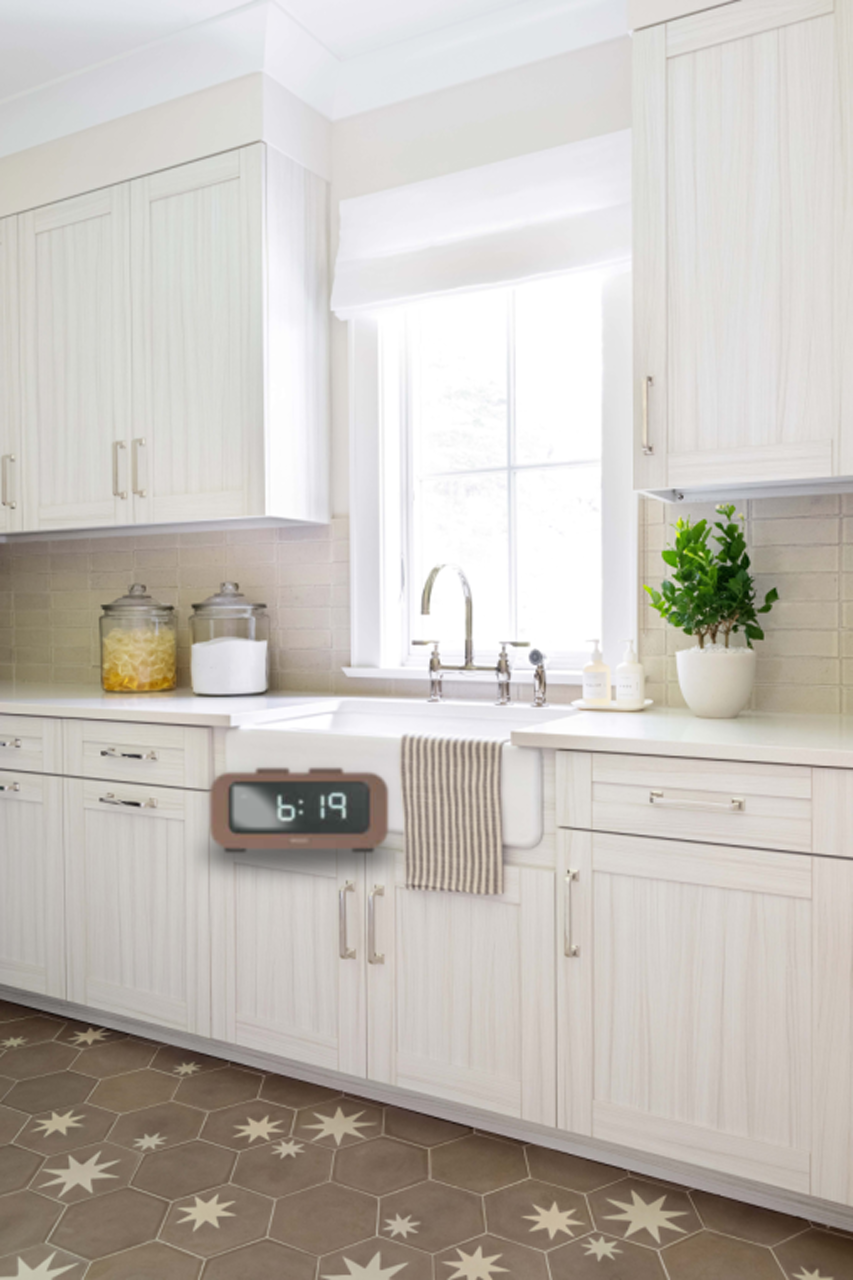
6.19
